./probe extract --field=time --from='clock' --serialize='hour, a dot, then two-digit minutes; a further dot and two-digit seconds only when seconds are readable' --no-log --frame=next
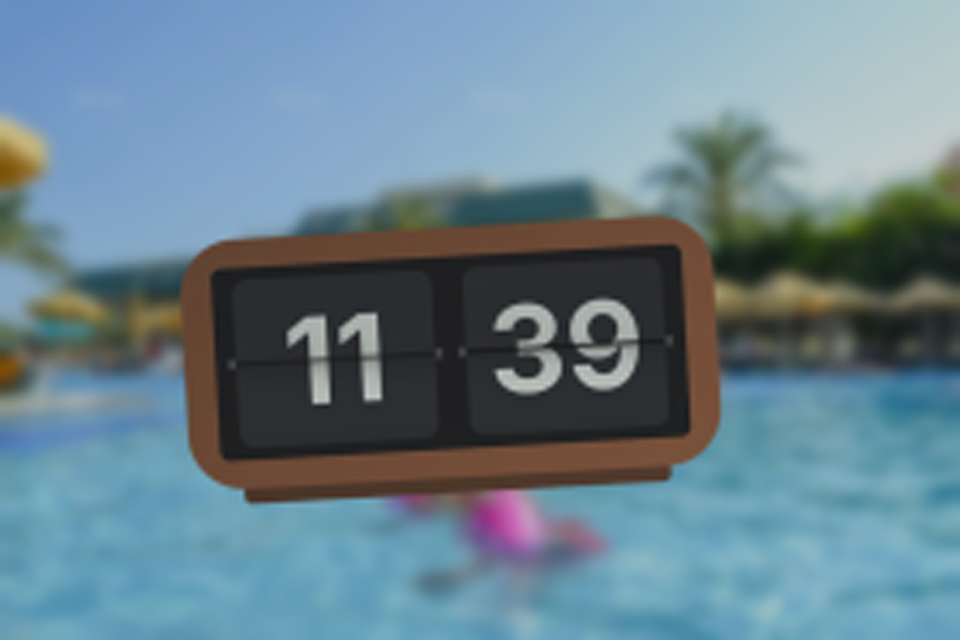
11.39
